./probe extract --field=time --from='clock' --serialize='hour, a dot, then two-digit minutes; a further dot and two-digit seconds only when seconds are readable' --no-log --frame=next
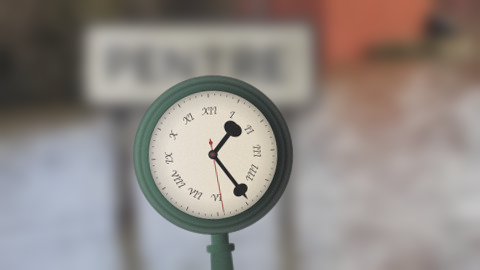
1.24.29
